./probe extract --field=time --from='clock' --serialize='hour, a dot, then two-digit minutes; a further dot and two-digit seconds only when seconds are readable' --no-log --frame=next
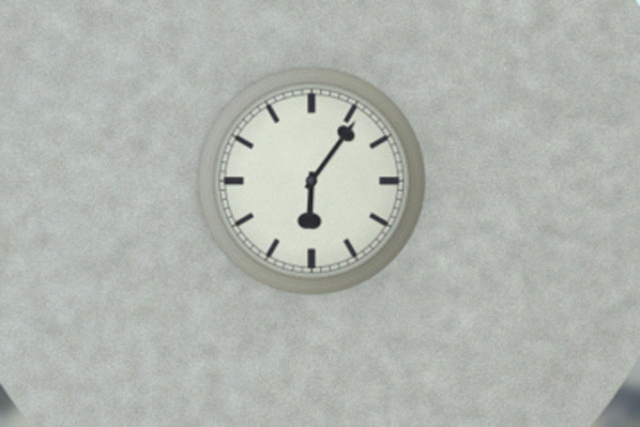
6.06
